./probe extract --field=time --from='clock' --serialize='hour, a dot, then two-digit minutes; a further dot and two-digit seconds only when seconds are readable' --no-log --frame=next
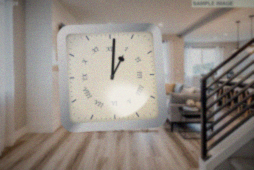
1.01
